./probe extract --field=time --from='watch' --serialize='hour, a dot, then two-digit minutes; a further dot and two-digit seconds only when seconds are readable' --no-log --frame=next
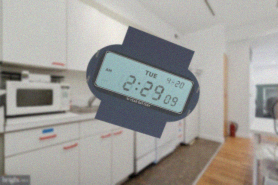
2.29.09
